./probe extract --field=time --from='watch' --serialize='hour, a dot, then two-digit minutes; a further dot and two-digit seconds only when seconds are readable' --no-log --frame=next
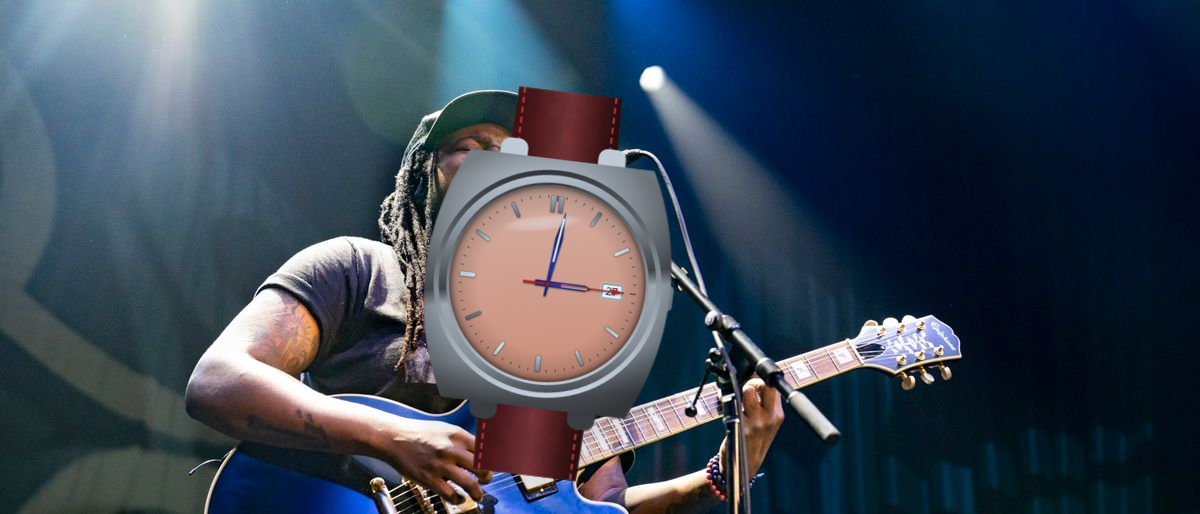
3.01.15
